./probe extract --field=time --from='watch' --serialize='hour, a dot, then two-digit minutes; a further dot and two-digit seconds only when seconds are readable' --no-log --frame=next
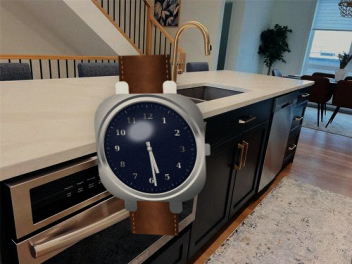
5.29
